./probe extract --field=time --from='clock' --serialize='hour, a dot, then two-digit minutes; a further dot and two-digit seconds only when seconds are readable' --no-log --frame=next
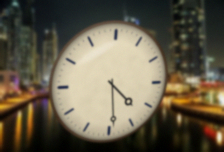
4.29
